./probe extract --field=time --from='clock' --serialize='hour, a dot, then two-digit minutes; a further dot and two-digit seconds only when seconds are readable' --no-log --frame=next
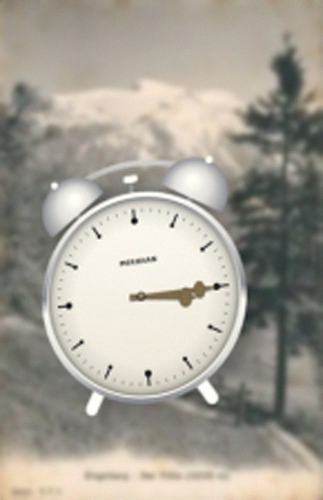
3.15
